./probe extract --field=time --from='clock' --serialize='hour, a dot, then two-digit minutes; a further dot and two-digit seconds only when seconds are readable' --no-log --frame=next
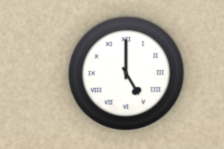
5.00
